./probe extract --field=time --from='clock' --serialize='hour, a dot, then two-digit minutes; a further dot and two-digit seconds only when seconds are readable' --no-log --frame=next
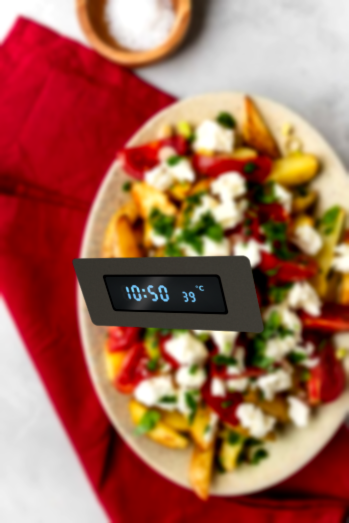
10.50
